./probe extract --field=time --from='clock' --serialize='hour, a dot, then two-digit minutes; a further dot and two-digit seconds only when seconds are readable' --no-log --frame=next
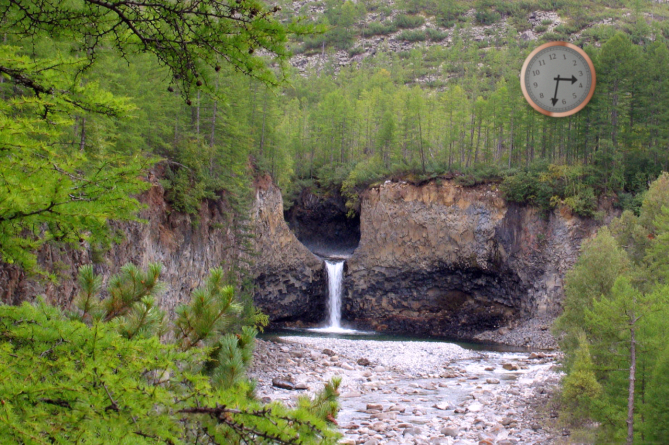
3.34
